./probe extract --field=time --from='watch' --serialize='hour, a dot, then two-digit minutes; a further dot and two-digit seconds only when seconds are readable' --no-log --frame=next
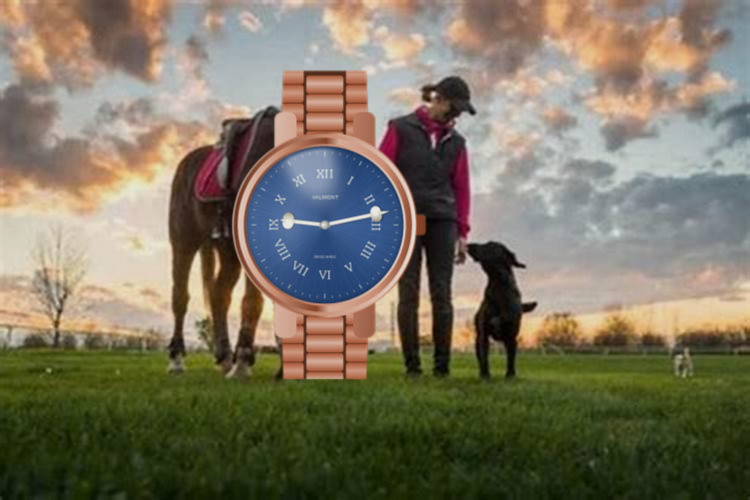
9.13
